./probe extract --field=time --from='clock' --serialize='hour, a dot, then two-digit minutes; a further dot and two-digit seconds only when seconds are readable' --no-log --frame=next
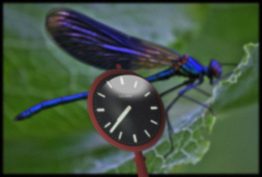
7.38
